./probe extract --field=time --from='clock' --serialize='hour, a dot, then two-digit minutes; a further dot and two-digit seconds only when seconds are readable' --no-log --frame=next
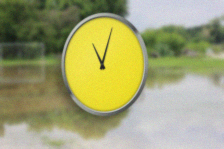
11.03
